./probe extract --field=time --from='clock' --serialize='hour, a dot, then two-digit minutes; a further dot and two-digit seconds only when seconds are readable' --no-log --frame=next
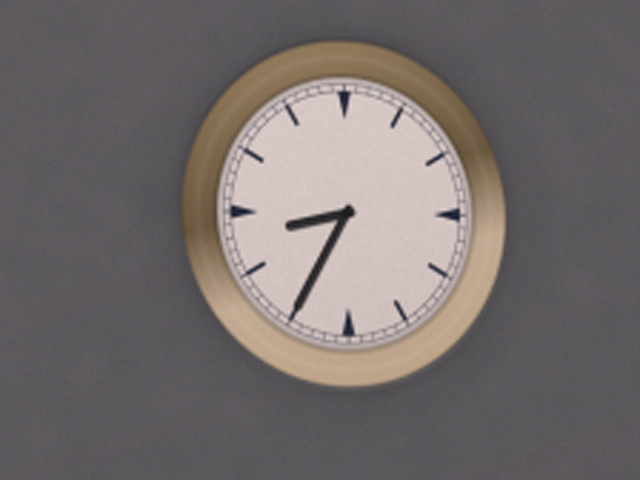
8.35
